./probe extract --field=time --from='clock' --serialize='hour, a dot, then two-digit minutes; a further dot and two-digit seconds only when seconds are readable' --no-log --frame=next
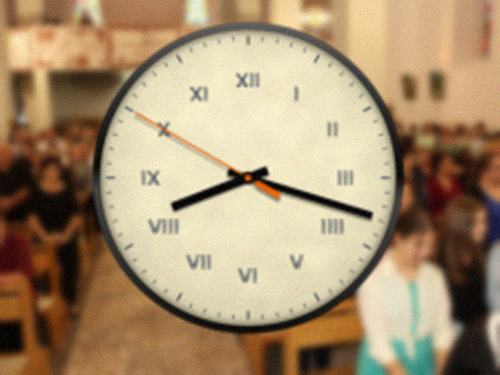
8.17.50
